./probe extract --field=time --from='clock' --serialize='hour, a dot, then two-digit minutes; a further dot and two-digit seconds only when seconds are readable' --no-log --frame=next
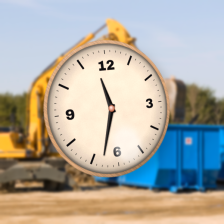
11.33
